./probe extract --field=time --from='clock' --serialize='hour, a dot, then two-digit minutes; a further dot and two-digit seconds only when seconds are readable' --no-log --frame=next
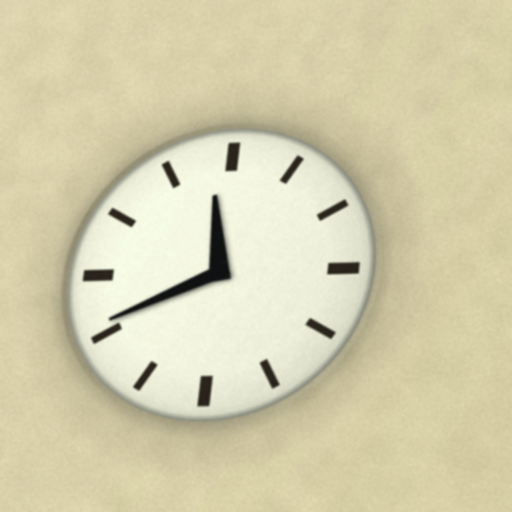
11.41
